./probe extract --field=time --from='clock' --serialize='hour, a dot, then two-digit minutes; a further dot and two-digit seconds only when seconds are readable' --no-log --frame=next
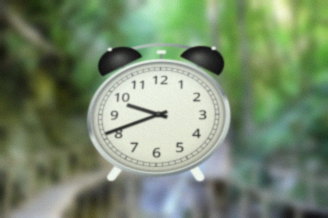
9.41
